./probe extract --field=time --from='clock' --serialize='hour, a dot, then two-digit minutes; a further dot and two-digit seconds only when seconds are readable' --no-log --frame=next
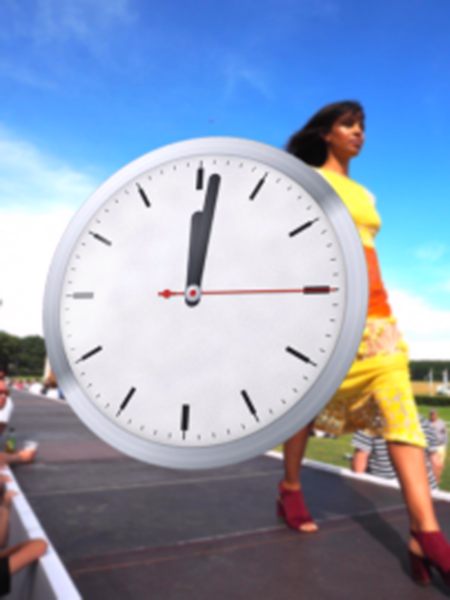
12.01.15
